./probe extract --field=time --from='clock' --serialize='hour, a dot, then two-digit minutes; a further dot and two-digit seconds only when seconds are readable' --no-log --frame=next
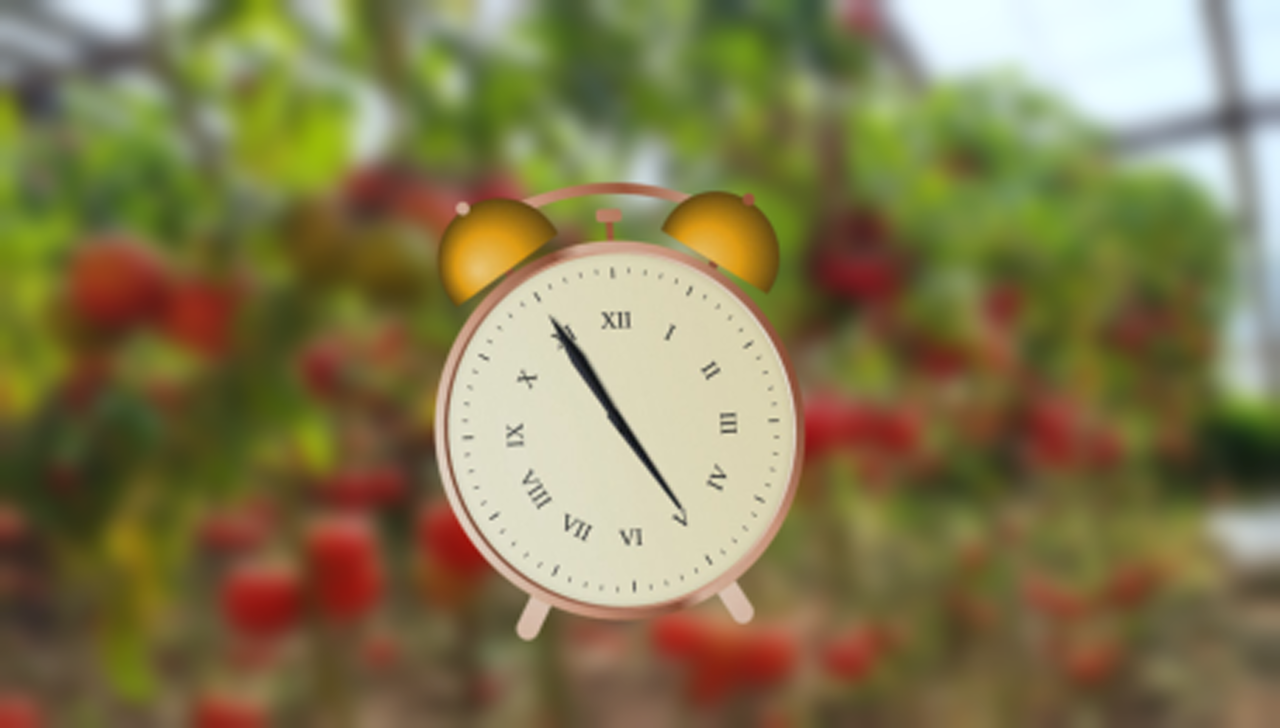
4.55
